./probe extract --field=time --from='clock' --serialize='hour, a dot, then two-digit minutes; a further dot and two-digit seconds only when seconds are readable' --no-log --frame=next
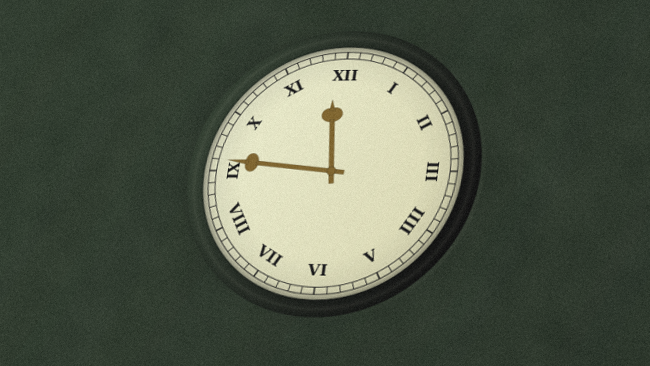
11.46
